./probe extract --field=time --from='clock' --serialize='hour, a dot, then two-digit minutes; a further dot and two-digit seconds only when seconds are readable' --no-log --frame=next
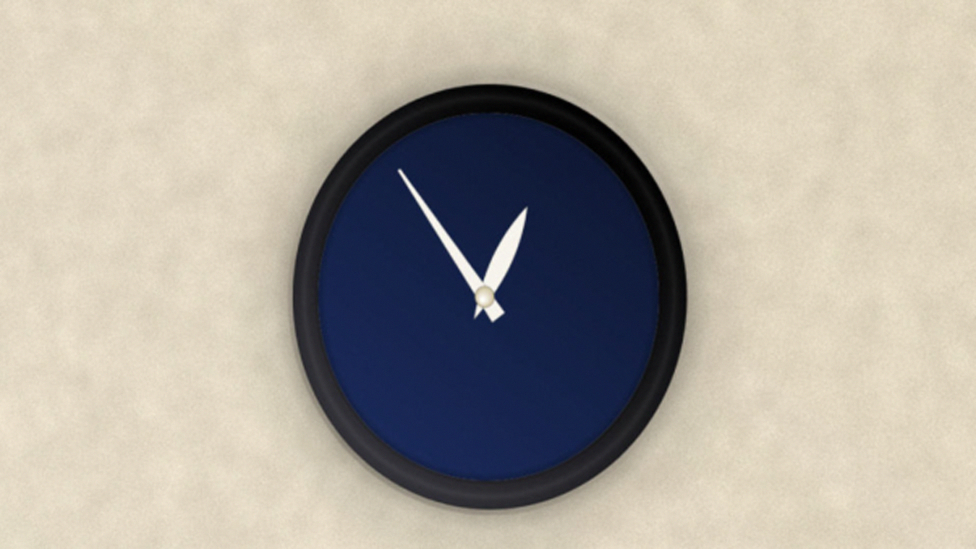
12.54
